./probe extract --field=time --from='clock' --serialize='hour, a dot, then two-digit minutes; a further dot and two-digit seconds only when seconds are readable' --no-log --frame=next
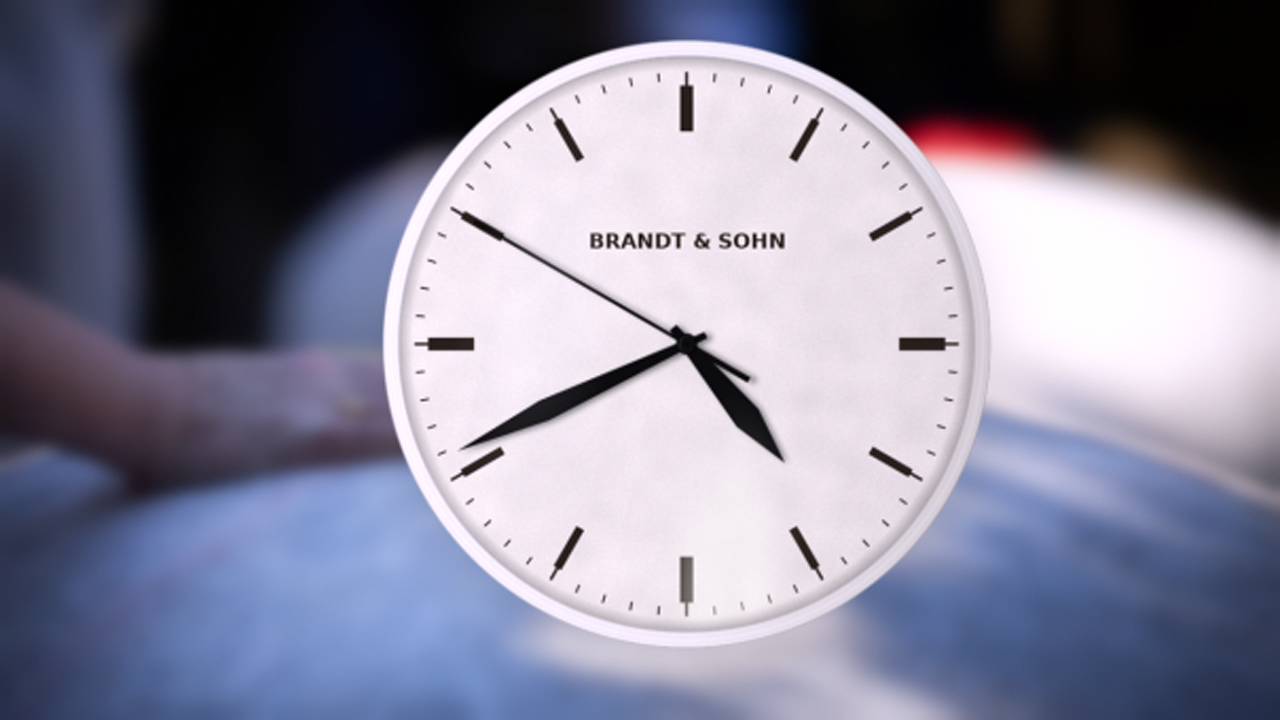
4.40.50
